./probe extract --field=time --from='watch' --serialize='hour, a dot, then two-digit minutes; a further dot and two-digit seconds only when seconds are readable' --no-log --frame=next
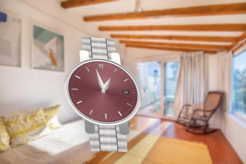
12.58
